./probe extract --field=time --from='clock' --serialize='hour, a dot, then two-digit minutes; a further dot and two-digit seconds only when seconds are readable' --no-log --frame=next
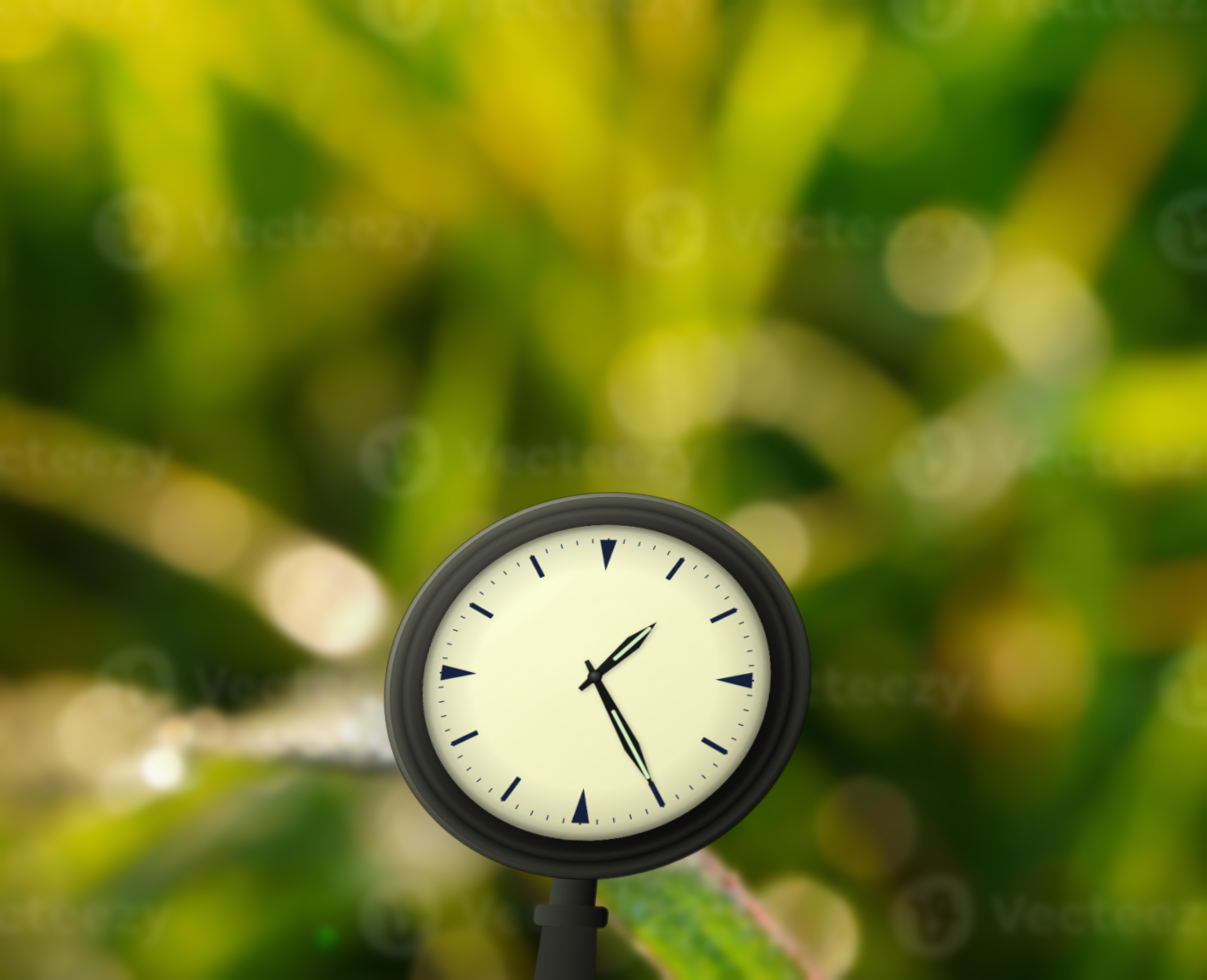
1.25
